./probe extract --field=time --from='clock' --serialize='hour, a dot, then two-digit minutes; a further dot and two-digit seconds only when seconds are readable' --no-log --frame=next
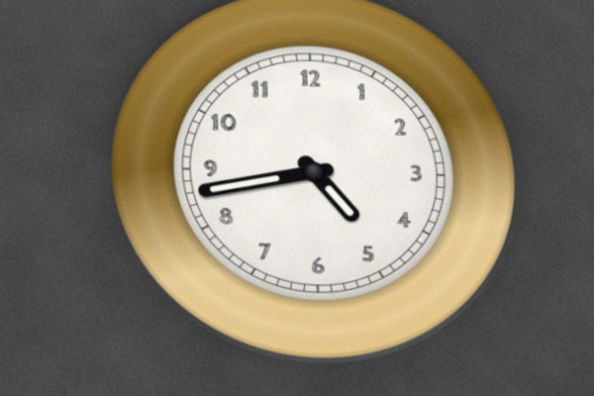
4.43
